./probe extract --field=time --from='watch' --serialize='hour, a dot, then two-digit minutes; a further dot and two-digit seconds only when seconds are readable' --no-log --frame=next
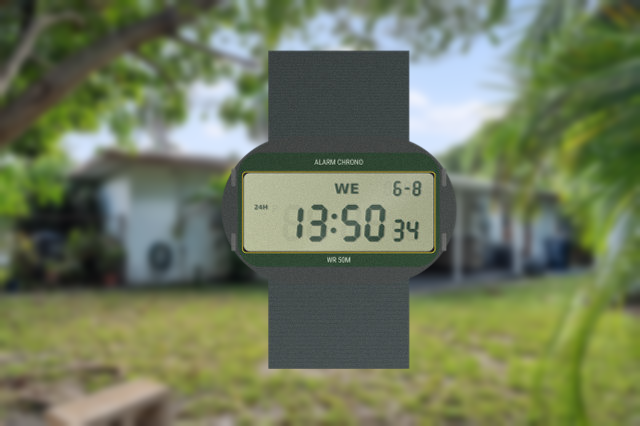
13.50.34
